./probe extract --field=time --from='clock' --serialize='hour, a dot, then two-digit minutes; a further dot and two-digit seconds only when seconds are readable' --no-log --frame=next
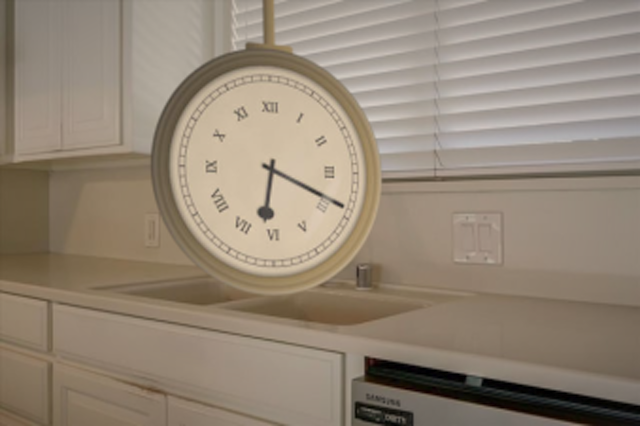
6.19
